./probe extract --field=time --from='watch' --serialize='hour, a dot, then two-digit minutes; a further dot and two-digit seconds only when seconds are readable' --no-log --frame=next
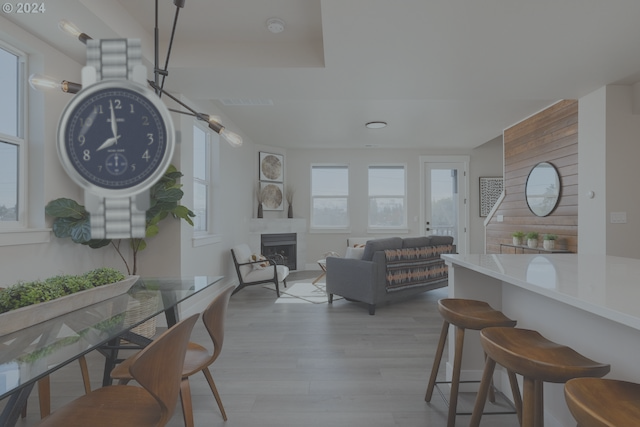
7.59
